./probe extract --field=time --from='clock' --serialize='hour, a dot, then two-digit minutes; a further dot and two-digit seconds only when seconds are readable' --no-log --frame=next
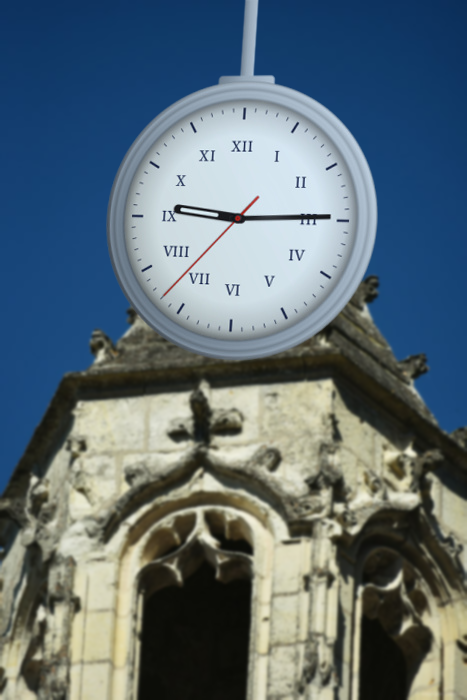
9.14.37
